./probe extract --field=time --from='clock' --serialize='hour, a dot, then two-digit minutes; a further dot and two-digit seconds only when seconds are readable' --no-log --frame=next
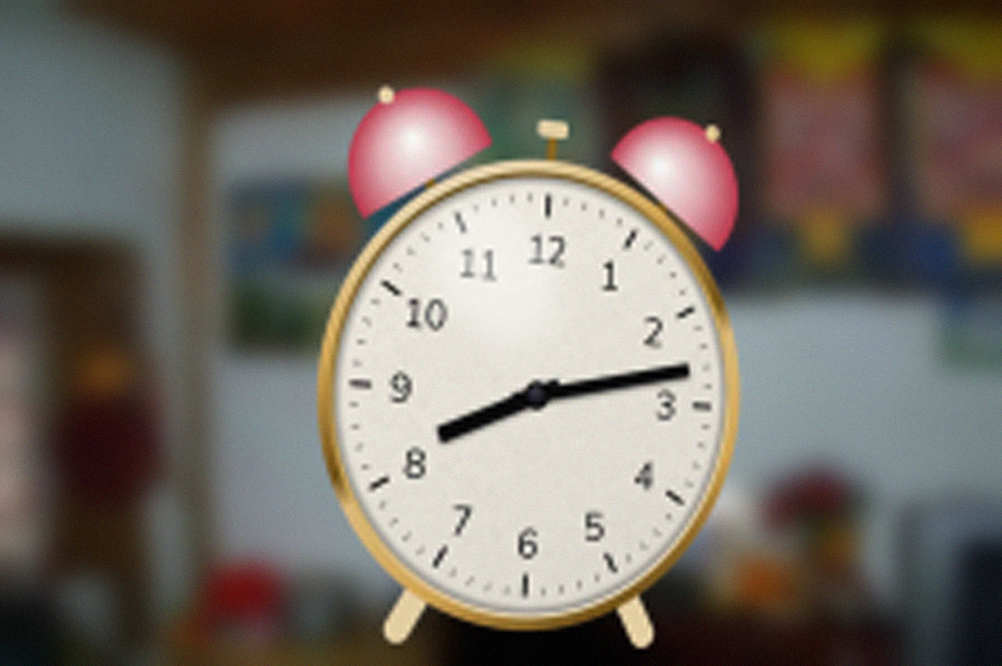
8.13
